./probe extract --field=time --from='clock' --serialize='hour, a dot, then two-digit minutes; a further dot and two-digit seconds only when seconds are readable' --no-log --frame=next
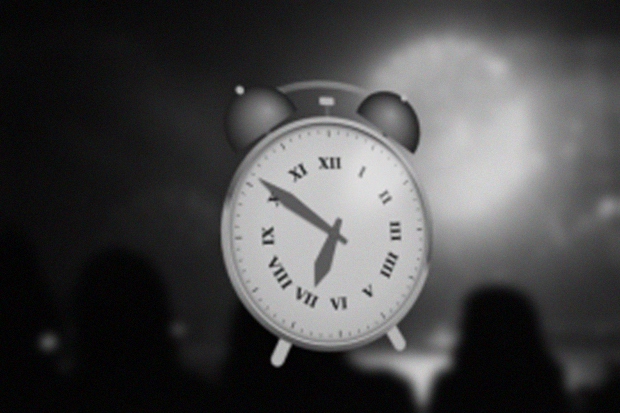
6.51
